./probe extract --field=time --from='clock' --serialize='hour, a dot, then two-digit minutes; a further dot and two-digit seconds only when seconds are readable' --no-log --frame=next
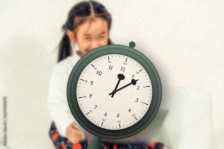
12.07
